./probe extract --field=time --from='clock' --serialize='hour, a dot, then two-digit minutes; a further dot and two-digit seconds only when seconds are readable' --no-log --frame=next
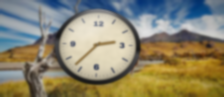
2.37
